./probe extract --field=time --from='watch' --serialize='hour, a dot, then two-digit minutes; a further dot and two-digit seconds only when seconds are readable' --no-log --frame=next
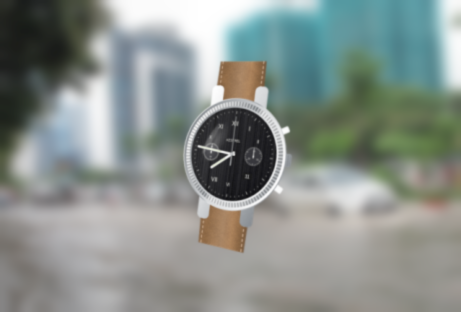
7.46
